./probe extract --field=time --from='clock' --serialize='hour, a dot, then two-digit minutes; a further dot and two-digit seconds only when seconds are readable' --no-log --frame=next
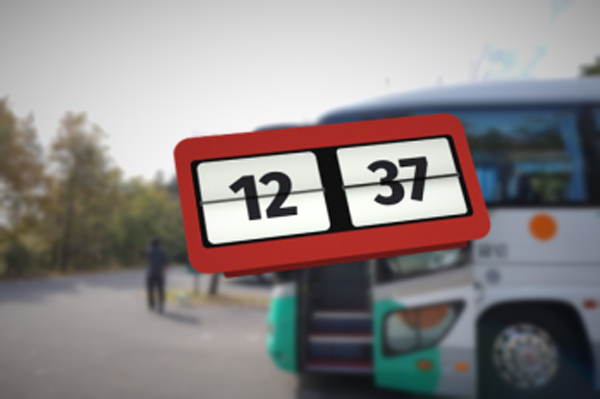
12.37
